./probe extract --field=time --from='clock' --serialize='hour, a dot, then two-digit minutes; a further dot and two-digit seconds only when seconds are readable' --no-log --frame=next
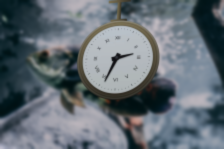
2.34
